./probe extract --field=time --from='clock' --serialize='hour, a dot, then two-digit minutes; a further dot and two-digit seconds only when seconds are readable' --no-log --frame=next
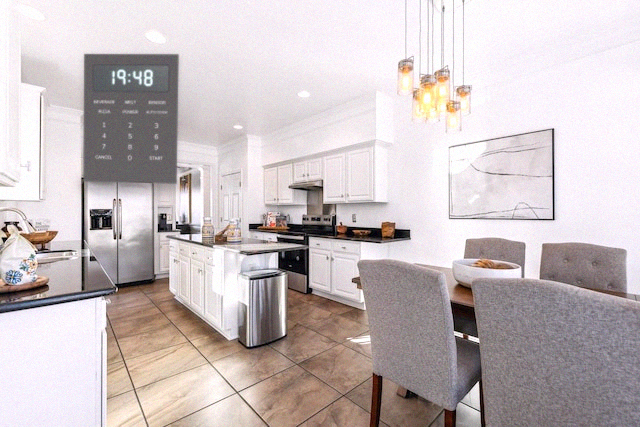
19.48
